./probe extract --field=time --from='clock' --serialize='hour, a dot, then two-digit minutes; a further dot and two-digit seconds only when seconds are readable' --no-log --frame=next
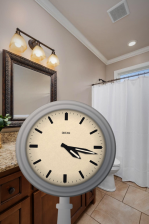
4.17
